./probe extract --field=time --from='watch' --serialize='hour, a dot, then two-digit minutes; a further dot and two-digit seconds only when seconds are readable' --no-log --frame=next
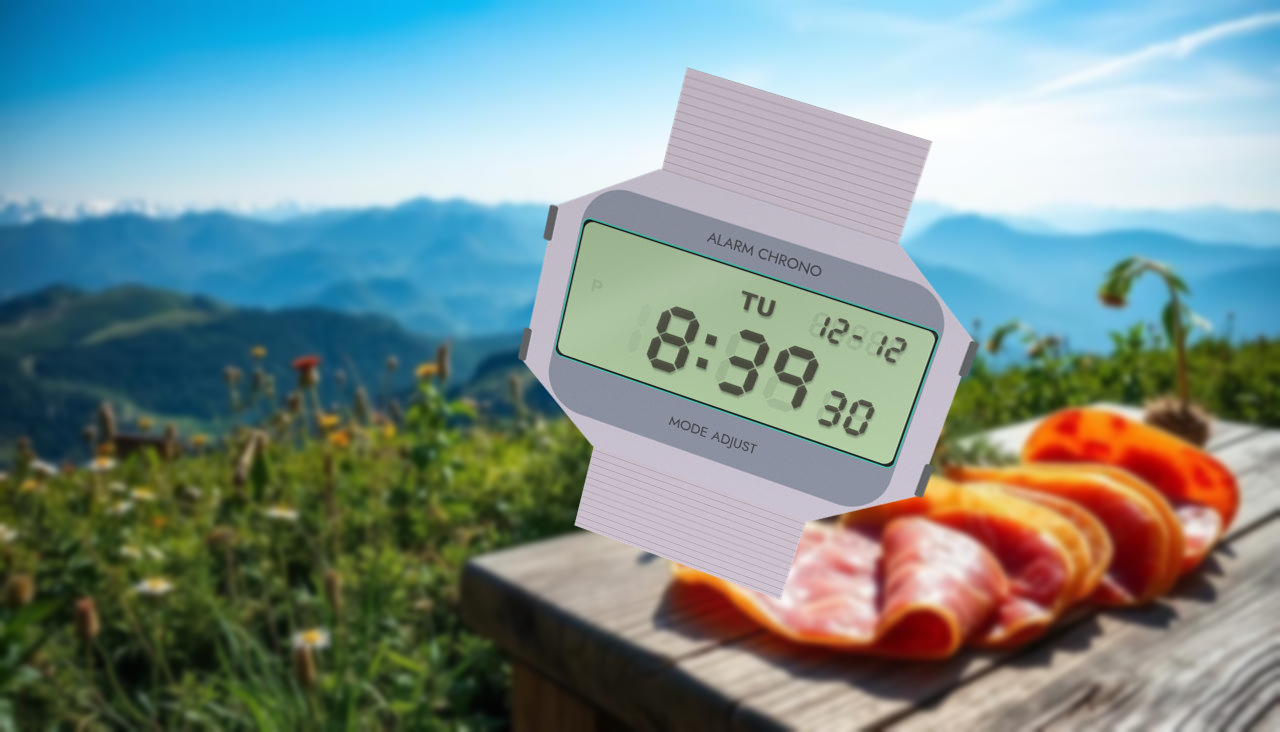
8.39.30
